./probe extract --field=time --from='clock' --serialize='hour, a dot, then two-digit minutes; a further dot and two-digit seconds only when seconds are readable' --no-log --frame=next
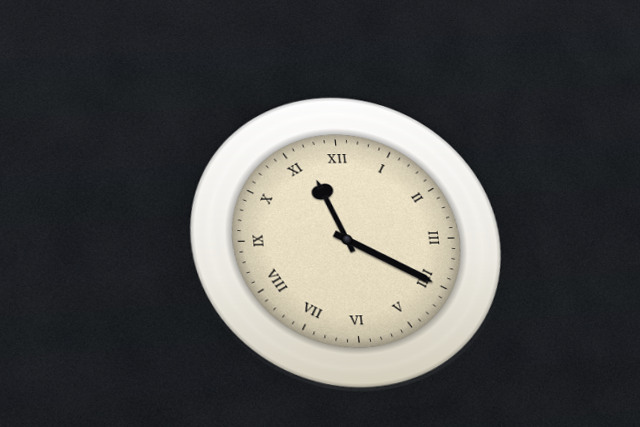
11.20
